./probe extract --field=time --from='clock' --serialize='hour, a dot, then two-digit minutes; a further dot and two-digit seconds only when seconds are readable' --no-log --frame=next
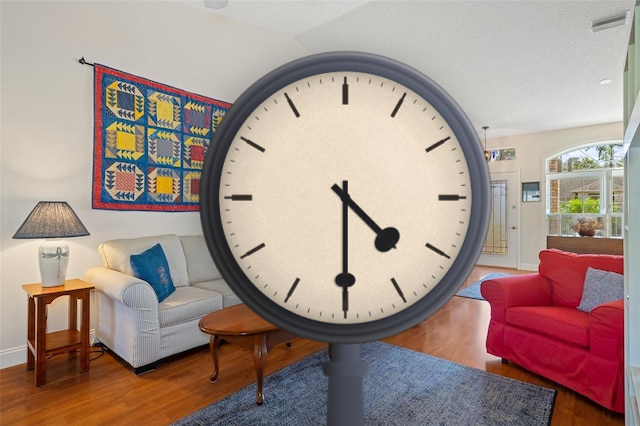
4.30
